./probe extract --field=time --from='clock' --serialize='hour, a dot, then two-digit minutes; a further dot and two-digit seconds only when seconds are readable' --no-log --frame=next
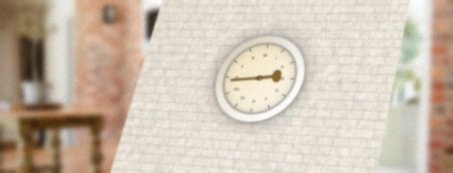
2.44
